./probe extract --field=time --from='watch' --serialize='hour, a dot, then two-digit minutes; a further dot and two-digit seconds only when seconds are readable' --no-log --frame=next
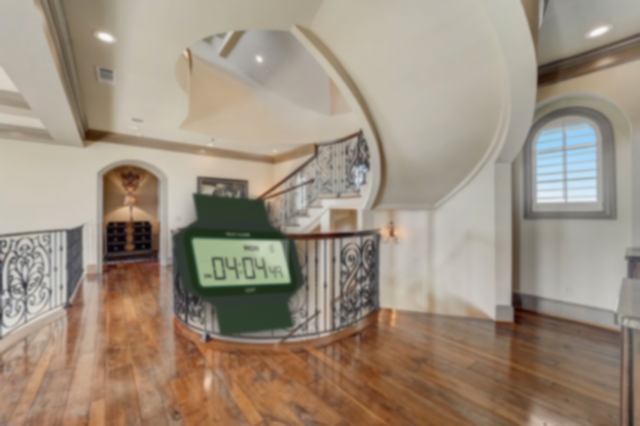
4.04
